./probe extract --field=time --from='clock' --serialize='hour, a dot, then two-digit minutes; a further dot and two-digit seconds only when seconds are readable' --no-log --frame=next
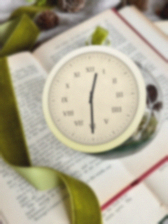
12.30
